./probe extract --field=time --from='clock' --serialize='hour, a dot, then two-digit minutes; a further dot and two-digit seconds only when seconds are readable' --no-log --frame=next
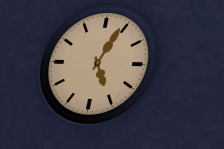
5.04
